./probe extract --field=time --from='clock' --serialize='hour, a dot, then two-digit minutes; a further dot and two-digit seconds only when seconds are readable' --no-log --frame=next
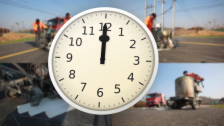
12.00
